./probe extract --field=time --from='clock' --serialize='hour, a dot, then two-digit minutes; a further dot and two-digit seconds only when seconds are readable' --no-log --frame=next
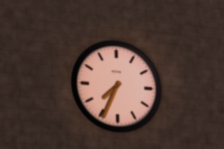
7.34
